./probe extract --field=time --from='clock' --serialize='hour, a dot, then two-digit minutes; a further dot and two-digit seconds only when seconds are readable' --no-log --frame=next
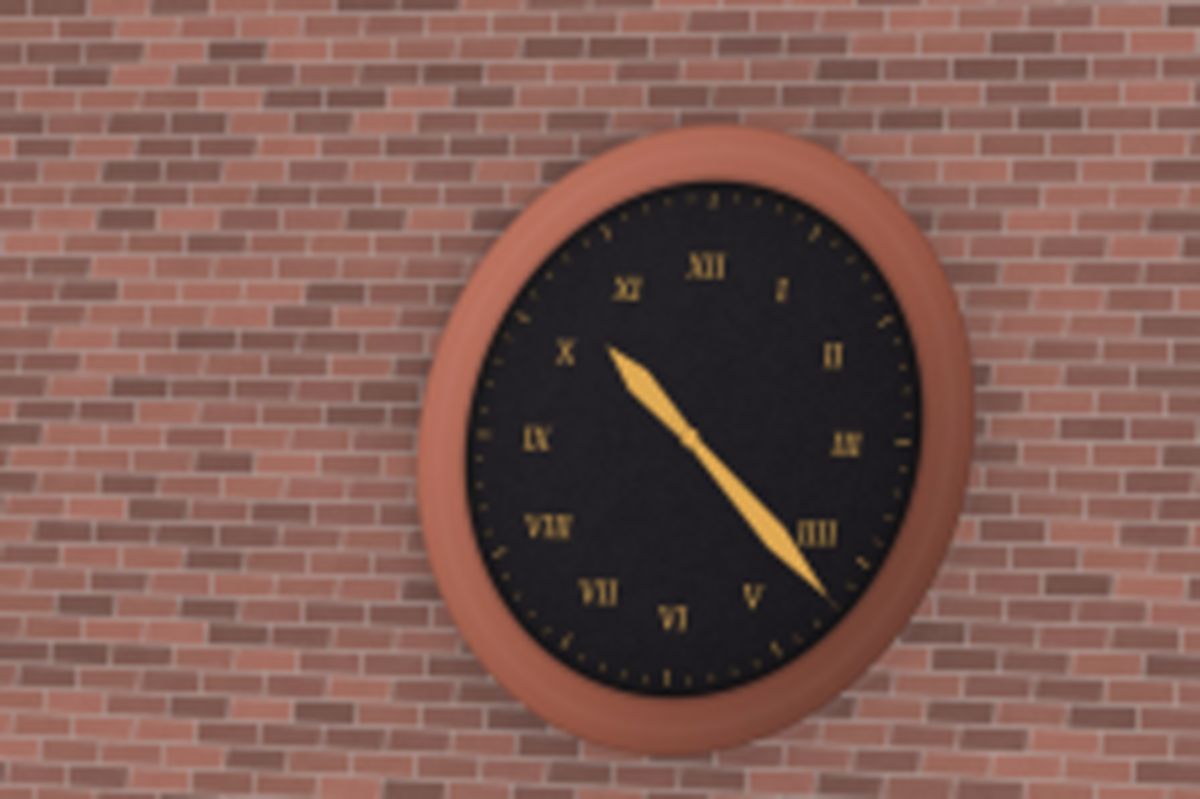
10.22
